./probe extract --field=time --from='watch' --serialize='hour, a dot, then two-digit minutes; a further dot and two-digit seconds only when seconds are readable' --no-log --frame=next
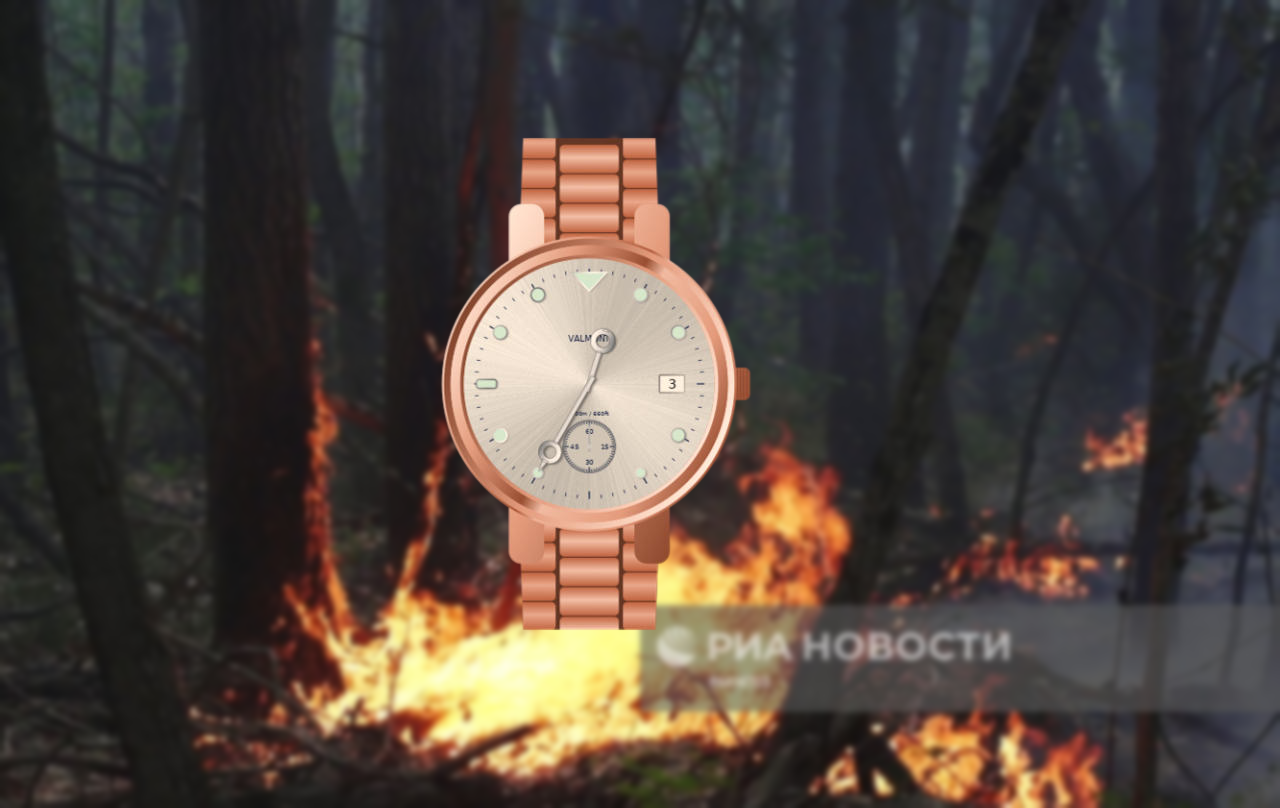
12.35
